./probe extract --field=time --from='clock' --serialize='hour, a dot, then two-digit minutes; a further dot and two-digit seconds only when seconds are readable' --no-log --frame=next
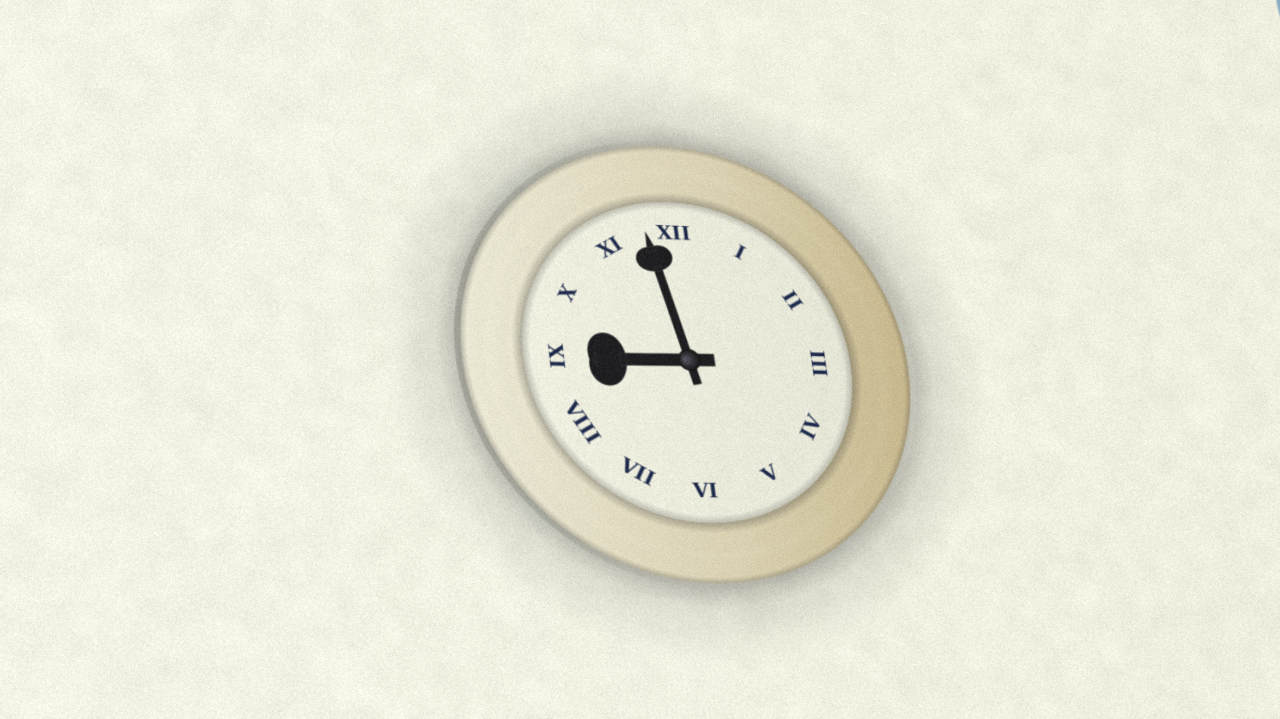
8.58
